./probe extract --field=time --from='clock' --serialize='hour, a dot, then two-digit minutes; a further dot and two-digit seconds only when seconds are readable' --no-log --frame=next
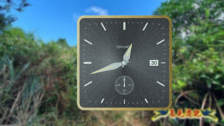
12.42
